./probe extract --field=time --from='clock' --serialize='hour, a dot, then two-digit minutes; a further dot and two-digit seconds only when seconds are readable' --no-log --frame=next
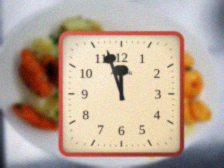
11.57
